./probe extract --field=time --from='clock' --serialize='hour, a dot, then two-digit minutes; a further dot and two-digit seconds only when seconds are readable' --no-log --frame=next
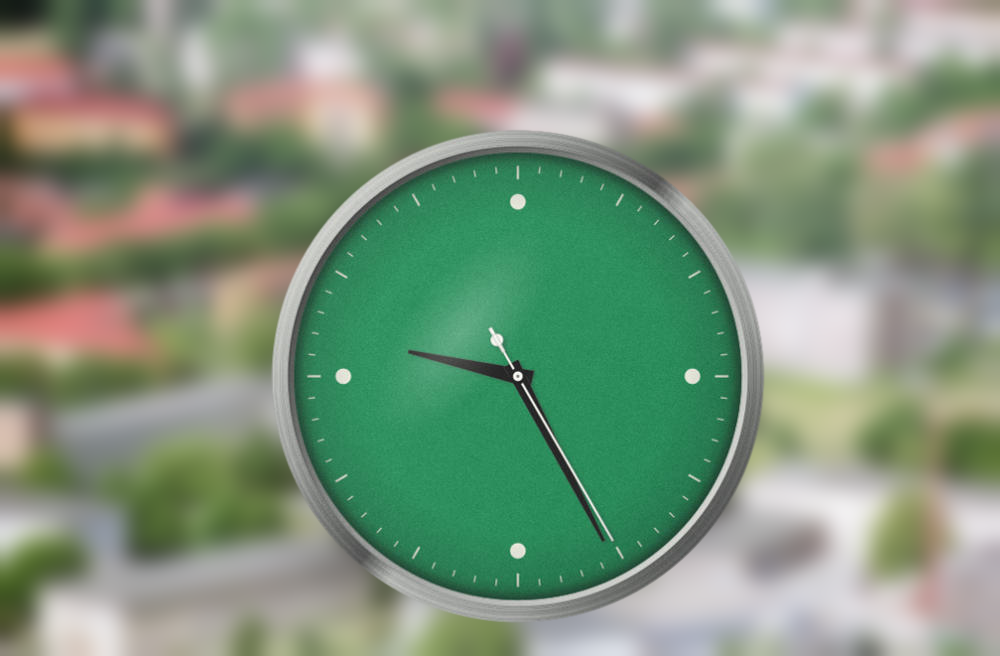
9.25.25
